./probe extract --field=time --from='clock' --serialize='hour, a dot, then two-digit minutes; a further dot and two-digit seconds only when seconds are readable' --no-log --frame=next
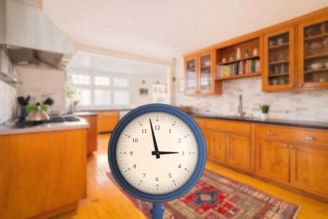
2.58
